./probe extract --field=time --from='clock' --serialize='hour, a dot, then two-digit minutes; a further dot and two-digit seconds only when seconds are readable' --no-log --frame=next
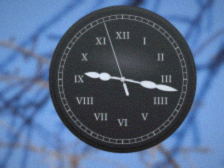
9.16.57
